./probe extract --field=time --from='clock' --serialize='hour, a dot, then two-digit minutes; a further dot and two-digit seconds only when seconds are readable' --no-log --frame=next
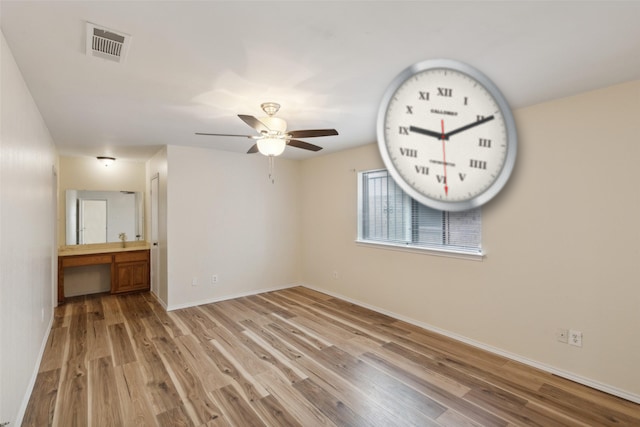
9.10.29
